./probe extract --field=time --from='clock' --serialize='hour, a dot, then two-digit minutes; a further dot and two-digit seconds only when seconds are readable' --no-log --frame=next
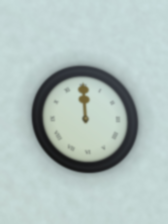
12.00
